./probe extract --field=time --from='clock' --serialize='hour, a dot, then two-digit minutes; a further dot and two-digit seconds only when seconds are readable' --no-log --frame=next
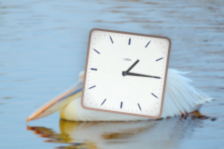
1.15
